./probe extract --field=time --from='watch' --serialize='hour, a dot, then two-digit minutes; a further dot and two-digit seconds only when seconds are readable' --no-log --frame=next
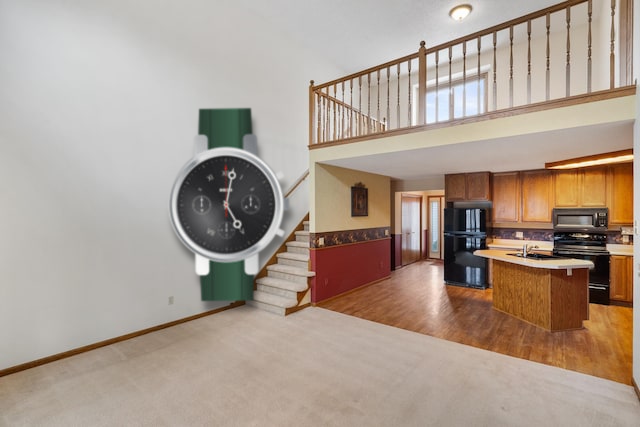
5.02
